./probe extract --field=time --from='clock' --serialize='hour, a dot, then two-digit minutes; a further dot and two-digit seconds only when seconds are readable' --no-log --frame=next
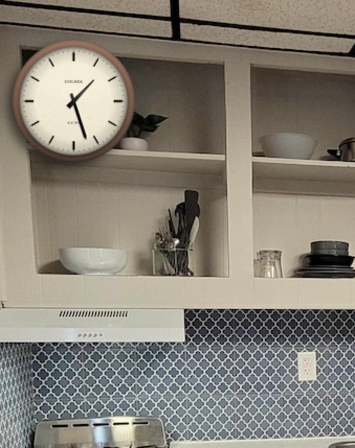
1.27
